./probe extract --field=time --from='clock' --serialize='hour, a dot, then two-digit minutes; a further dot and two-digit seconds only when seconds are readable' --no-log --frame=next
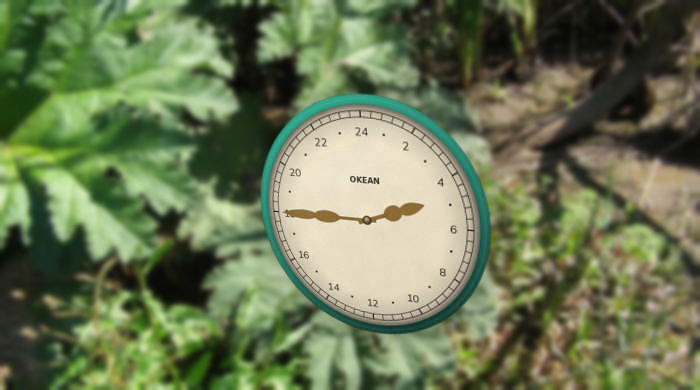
4.45
